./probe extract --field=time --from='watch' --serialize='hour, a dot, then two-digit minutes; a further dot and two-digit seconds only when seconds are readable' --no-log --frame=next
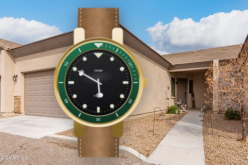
5.50
